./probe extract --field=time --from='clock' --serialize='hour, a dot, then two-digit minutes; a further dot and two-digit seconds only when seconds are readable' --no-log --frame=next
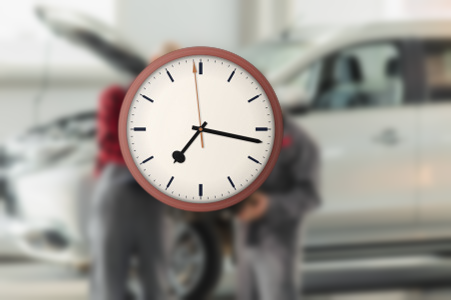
7.16.59
